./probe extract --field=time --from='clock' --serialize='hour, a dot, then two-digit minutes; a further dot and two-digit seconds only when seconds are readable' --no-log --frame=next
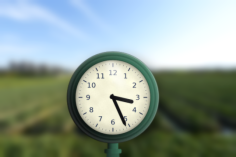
3.26
